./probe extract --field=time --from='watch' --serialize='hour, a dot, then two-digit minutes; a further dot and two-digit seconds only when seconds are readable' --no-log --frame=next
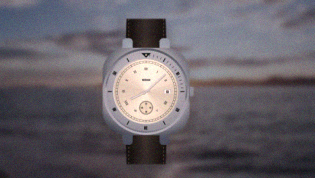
8.08
